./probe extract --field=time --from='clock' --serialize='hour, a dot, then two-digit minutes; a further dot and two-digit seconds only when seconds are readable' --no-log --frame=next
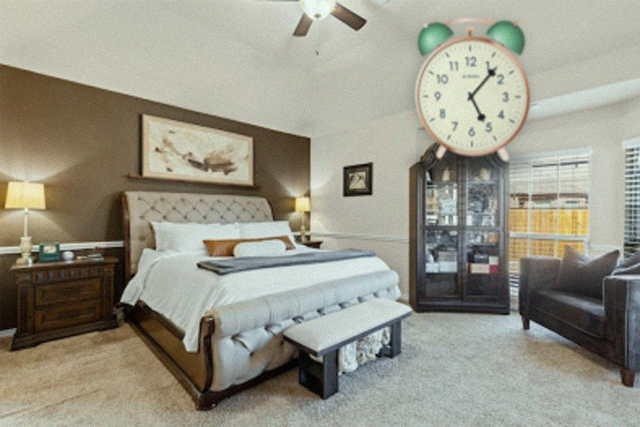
5.07
